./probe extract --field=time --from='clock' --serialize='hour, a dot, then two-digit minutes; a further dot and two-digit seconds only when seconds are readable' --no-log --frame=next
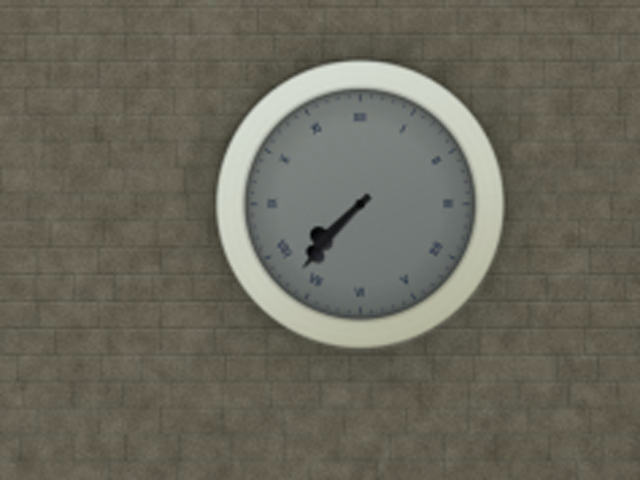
7.37
